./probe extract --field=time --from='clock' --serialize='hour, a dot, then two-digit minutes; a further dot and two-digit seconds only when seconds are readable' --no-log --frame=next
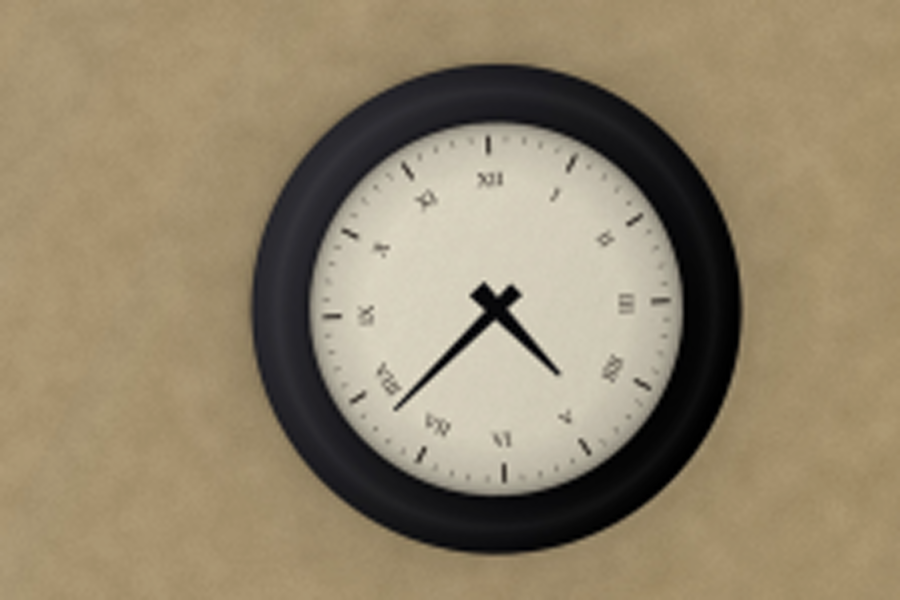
4.38
